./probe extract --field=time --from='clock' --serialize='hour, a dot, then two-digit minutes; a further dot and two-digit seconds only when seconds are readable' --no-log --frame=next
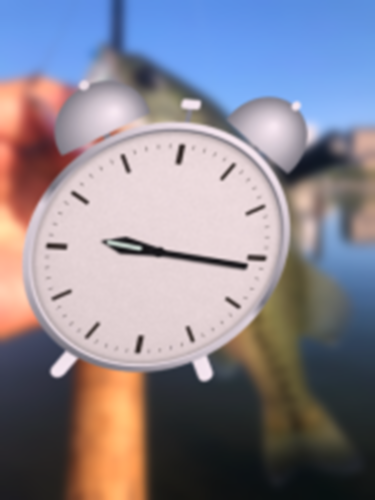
9.16
